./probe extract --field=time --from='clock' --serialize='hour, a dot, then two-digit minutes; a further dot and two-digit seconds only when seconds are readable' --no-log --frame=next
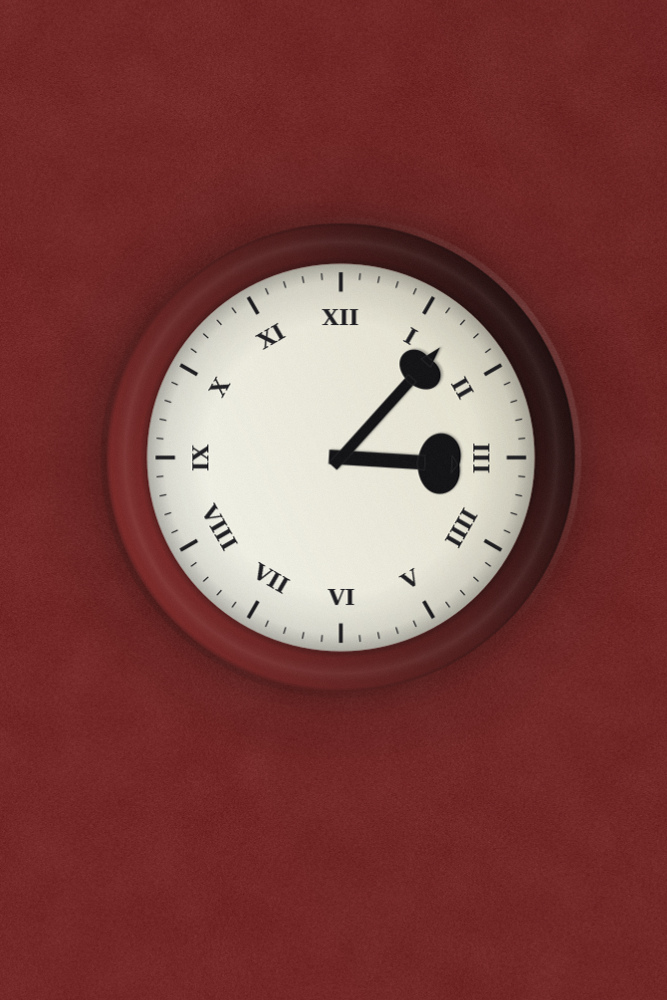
3.07
